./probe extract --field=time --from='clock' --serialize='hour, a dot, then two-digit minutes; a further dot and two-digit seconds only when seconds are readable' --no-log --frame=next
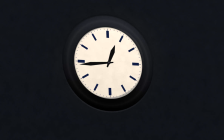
12.44
